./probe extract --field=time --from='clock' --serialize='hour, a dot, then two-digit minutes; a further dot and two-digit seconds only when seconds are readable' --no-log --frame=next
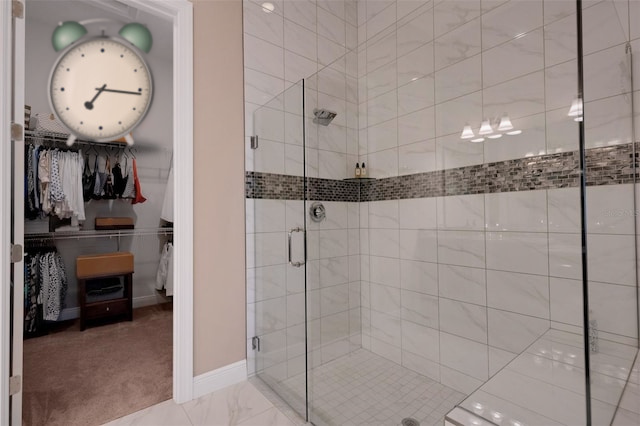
7.16
